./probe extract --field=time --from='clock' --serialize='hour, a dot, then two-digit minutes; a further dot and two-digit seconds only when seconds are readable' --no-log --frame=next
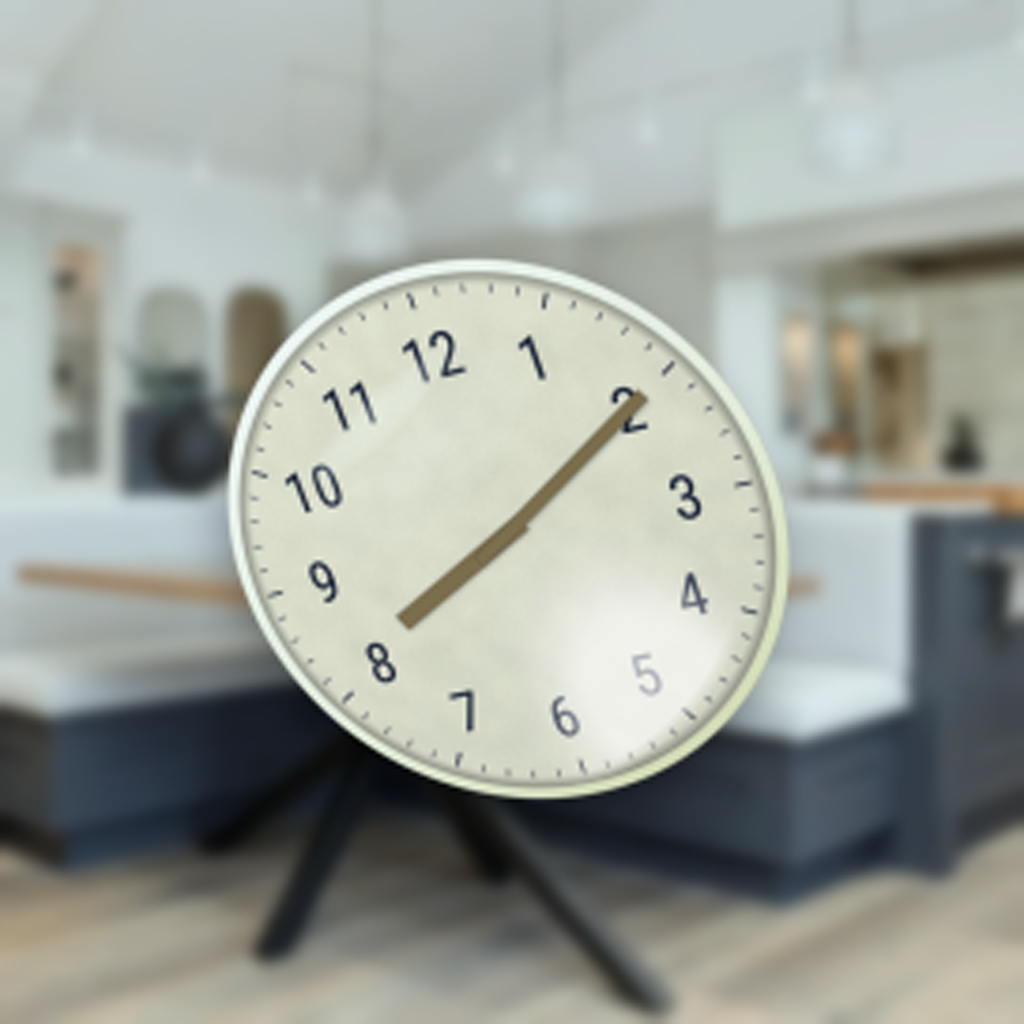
8.10
